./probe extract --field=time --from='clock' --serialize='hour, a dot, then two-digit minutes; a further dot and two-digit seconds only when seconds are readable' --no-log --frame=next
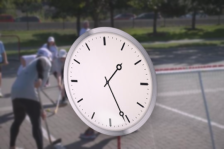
1.26
